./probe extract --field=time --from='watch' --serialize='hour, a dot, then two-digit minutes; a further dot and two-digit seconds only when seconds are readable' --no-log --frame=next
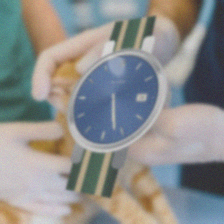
5.27
